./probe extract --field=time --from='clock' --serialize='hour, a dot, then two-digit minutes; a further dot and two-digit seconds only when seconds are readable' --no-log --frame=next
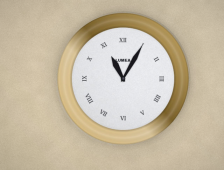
11.05
